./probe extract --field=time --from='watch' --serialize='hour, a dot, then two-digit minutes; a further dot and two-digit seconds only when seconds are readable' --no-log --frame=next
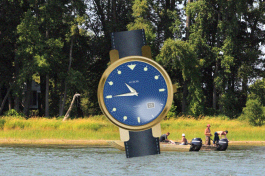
10.45
